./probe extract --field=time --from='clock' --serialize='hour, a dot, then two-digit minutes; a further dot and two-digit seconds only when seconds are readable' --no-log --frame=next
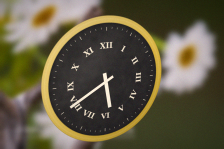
5.40
